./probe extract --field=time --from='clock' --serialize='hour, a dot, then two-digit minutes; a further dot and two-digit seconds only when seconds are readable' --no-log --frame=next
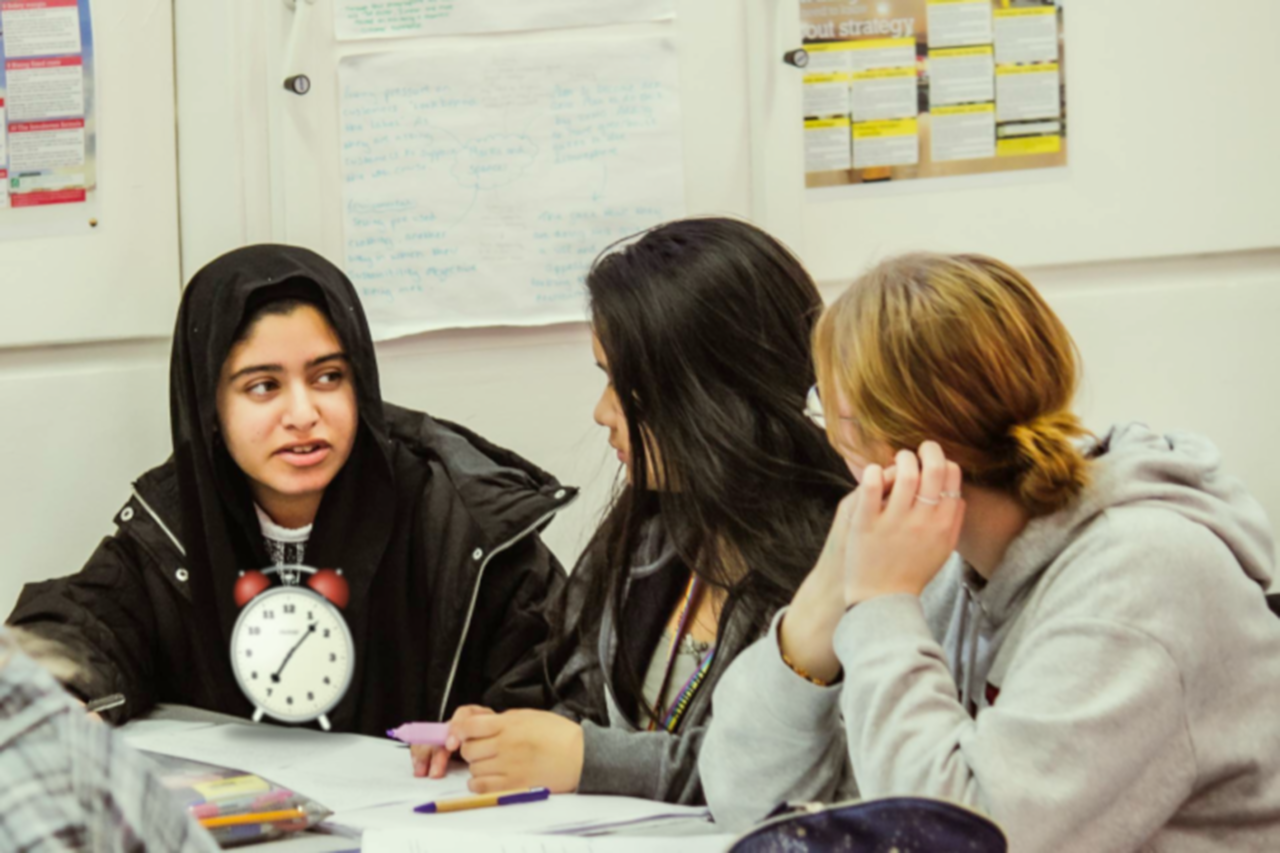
7.07
